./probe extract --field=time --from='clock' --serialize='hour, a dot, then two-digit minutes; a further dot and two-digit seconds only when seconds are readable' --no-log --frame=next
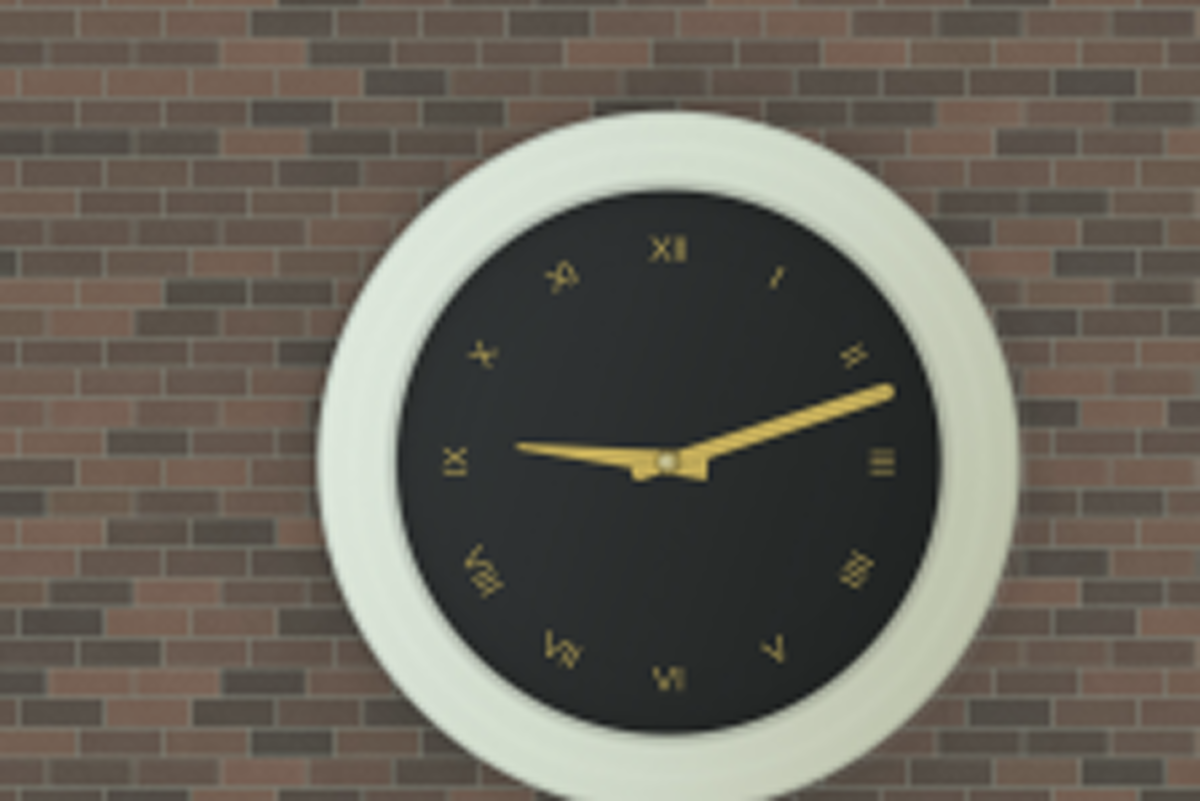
9.12
